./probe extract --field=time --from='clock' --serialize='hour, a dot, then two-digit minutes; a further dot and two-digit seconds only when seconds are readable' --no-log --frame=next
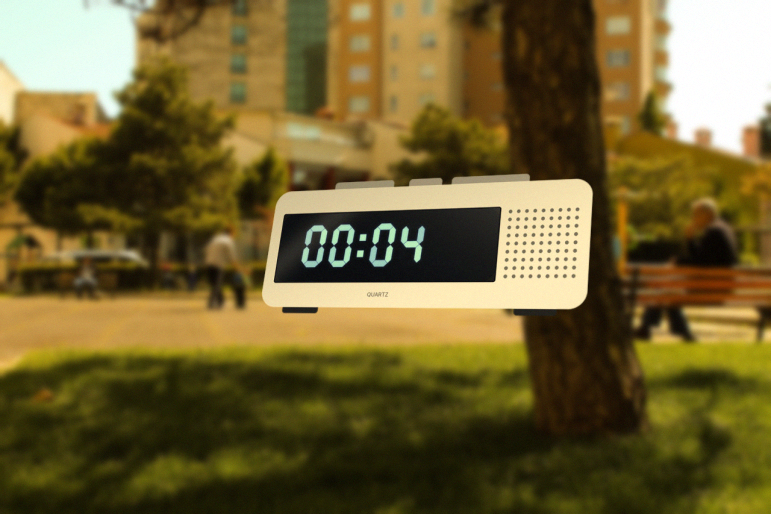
0.04
